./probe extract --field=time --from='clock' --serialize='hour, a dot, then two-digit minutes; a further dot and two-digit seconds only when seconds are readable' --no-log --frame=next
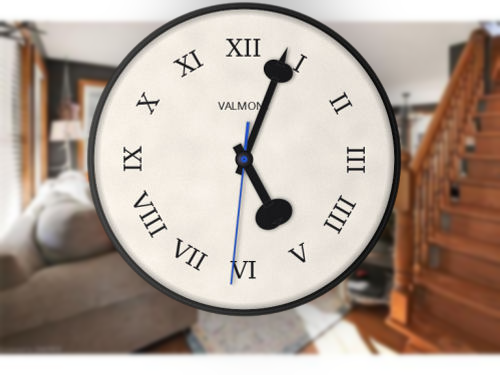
5.03.31
